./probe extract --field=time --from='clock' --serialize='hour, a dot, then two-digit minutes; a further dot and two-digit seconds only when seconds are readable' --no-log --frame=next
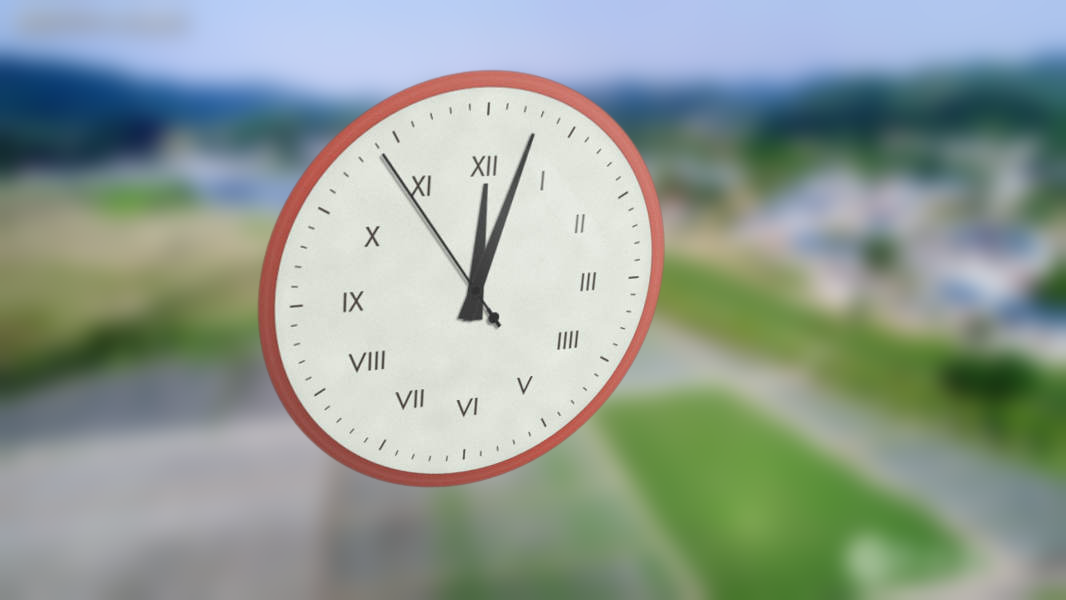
12.02.54
